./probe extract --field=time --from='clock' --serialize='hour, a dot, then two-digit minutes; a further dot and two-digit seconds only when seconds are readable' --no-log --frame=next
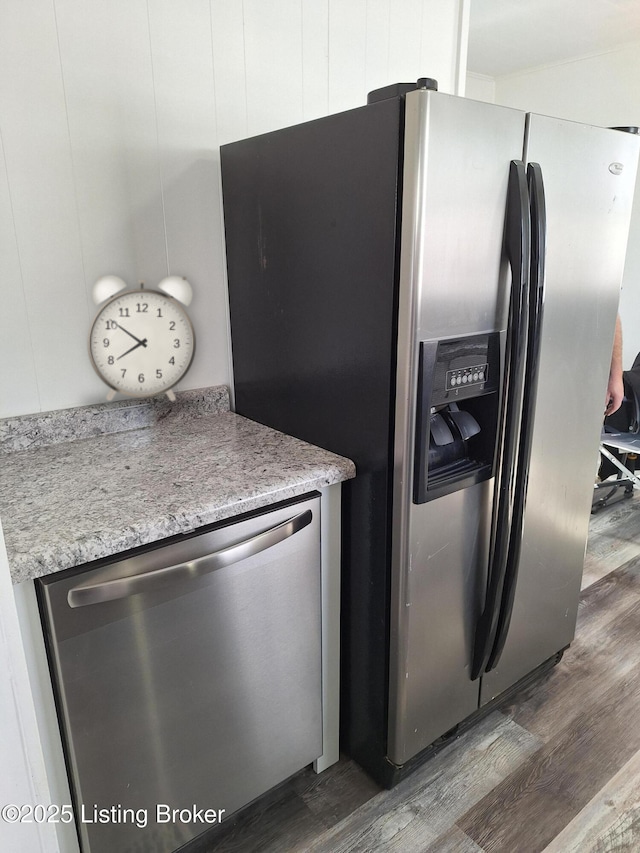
7.51
